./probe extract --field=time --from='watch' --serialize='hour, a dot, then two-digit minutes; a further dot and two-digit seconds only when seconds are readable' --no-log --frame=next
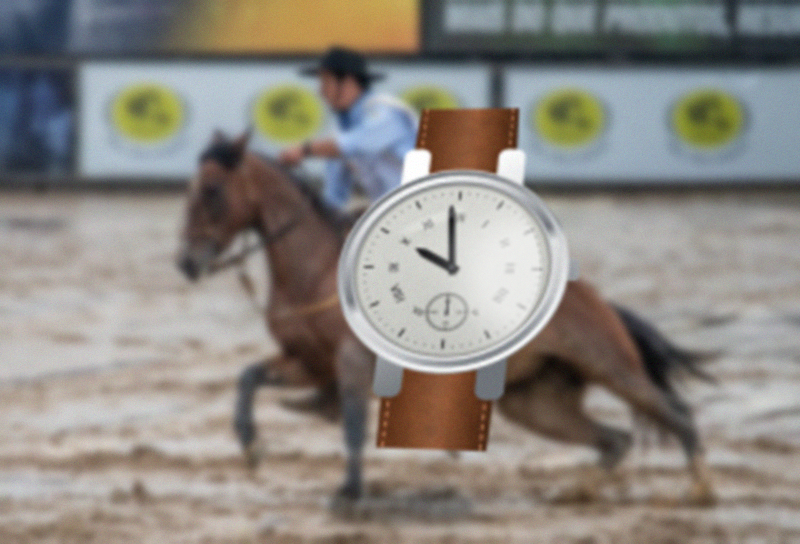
9.59
